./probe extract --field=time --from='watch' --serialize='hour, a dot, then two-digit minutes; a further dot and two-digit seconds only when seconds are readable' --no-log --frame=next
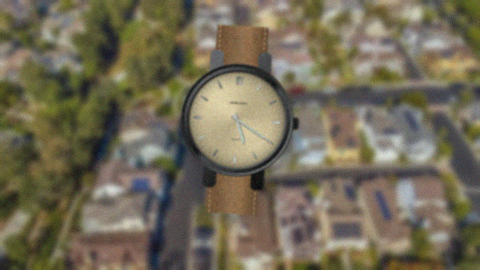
5.20
